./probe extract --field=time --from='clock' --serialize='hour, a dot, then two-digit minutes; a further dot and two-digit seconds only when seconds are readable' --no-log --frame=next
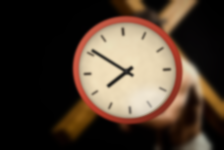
7.51
